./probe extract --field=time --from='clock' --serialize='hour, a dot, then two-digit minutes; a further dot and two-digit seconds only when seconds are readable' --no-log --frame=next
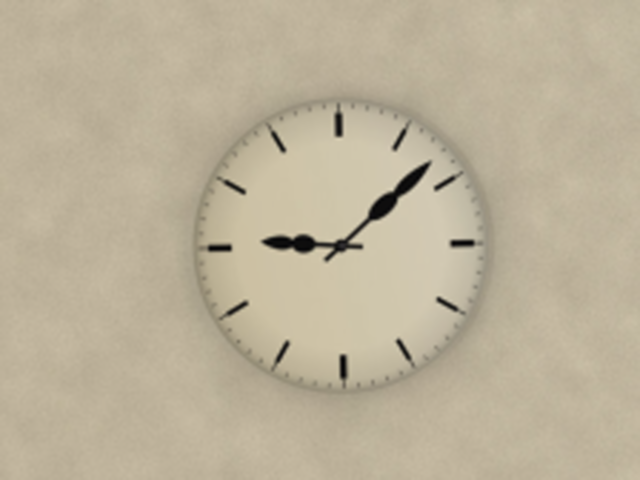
9.08
